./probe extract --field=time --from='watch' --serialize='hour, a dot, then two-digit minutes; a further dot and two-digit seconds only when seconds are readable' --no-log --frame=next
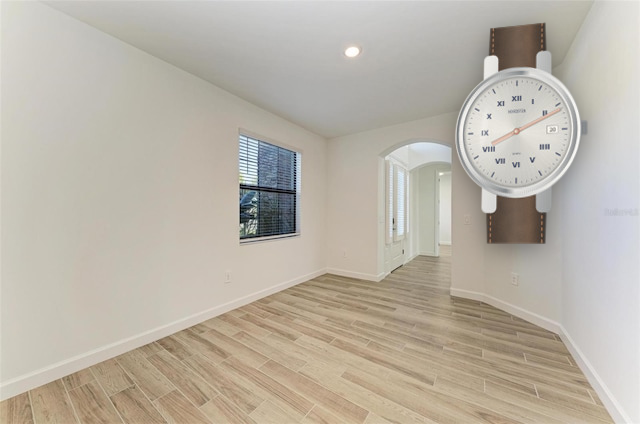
8.11
